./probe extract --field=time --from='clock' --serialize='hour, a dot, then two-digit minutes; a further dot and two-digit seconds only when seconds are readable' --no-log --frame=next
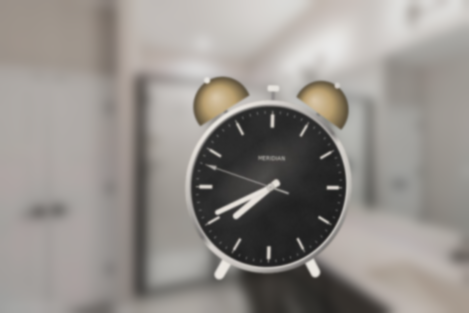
7.40.48
